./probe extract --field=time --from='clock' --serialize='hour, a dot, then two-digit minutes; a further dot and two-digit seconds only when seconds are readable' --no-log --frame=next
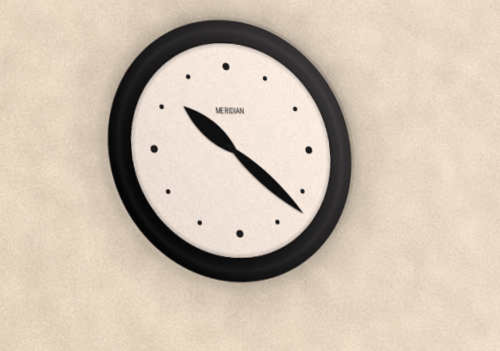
10.22
